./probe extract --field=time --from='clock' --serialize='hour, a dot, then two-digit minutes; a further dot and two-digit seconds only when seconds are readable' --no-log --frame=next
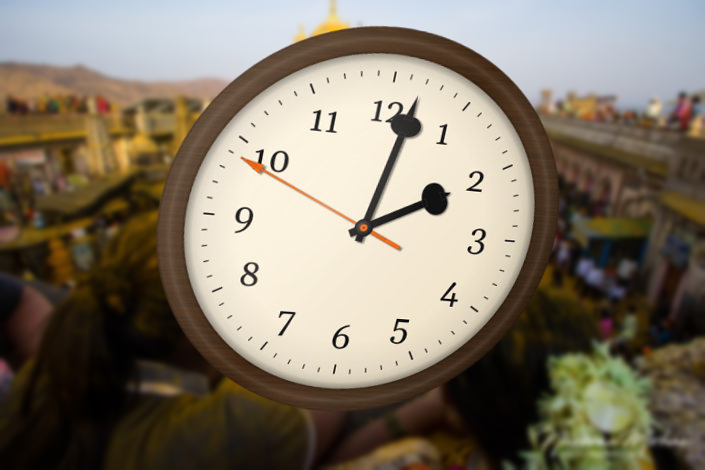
2.01.49
